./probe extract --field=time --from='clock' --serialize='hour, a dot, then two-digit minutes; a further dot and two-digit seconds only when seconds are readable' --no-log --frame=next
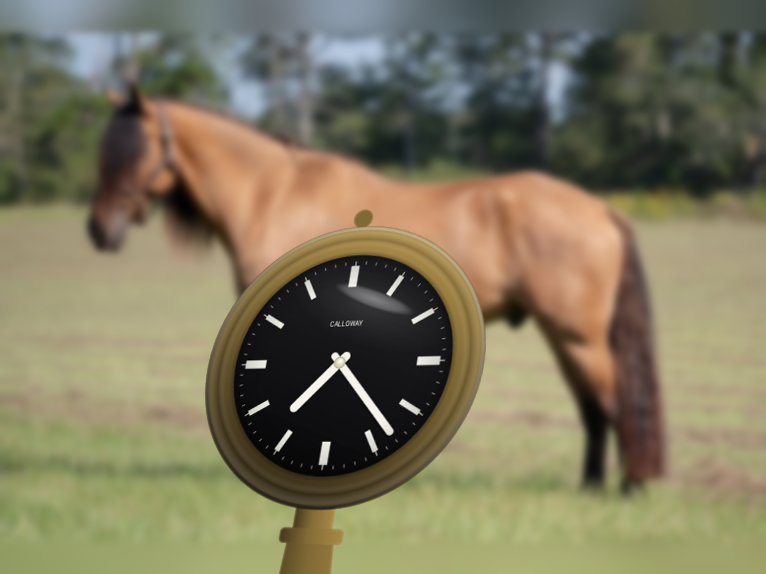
7.23
